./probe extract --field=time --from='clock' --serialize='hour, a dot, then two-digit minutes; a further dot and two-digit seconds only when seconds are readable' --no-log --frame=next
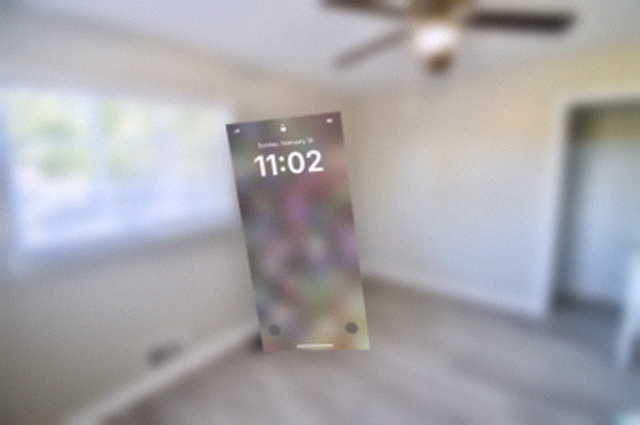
11.02
